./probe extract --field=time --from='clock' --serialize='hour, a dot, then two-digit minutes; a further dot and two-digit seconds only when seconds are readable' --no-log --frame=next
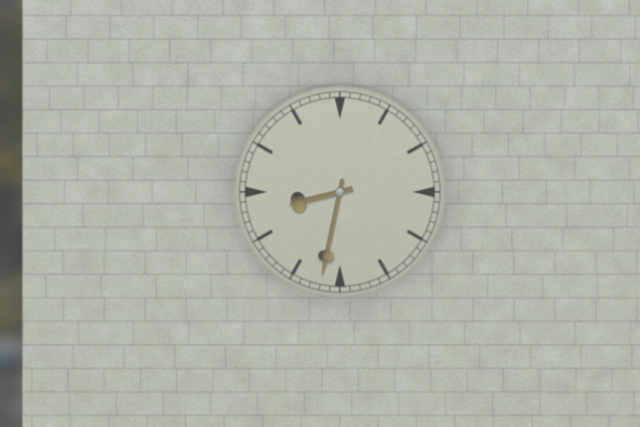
8.32
